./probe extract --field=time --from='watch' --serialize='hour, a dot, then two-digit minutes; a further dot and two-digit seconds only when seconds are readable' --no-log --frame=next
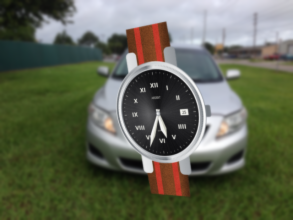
5.34
